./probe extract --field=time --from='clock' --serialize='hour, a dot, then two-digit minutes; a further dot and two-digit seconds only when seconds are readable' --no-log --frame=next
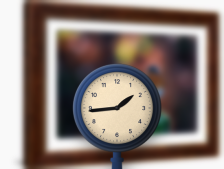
1.44
